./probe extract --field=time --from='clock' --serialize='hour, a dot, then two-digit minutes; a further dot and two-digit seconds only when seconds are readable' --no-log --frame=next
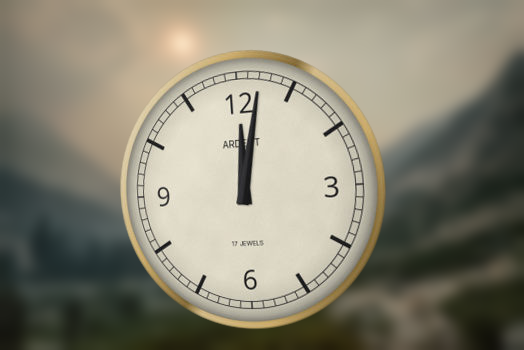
12.02
